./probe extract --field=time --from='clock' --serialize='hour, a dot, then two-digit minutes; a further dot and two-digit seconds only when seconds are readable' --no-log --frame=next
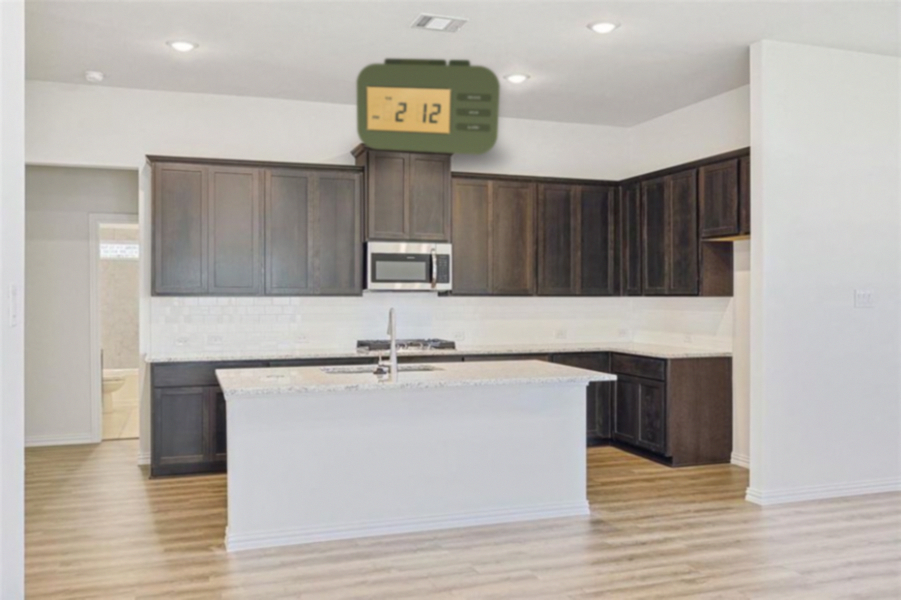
2.12
